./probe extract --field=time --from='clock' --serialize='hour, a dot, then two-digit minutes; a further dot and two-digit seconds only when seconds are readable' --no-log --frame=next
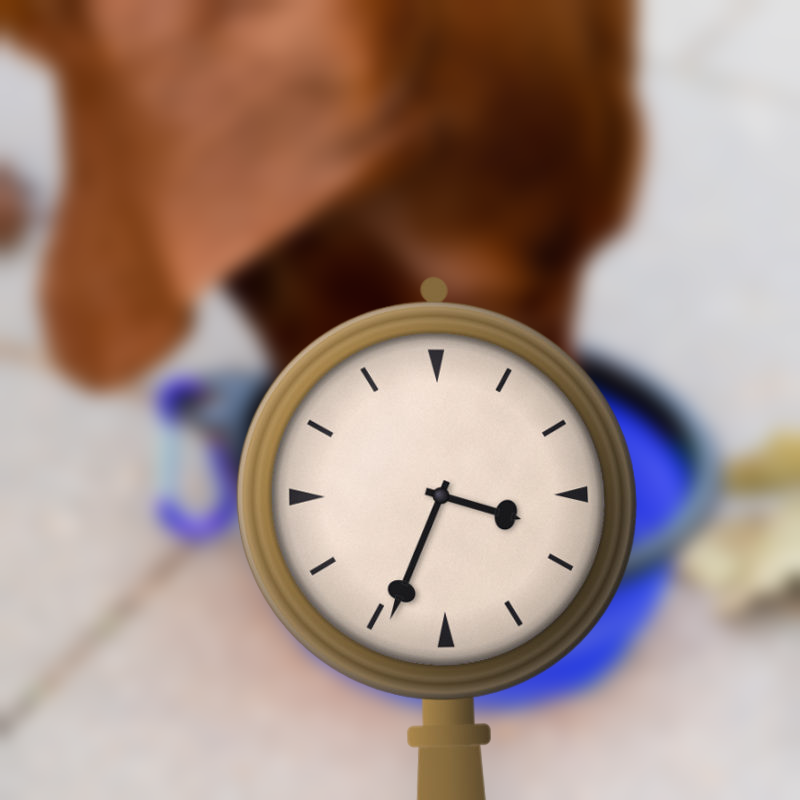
3.34
